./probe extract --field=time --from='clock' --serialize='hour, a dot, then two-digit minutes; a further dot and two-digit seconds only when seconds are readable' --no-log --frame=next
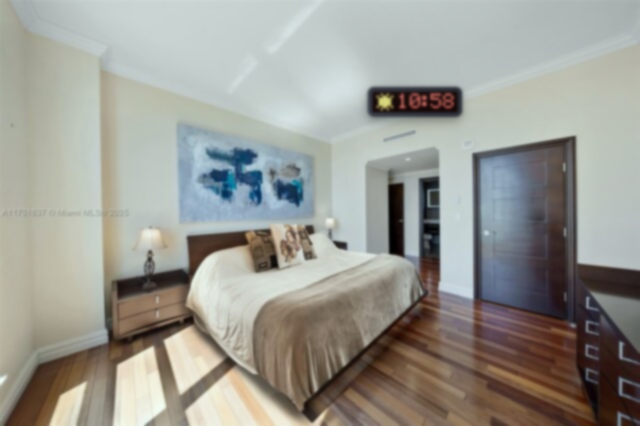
10.58
